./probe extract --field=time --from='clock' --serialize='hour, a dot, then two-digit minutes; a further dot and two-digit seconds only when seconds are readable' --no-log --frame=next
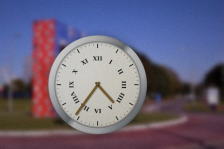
4.36
